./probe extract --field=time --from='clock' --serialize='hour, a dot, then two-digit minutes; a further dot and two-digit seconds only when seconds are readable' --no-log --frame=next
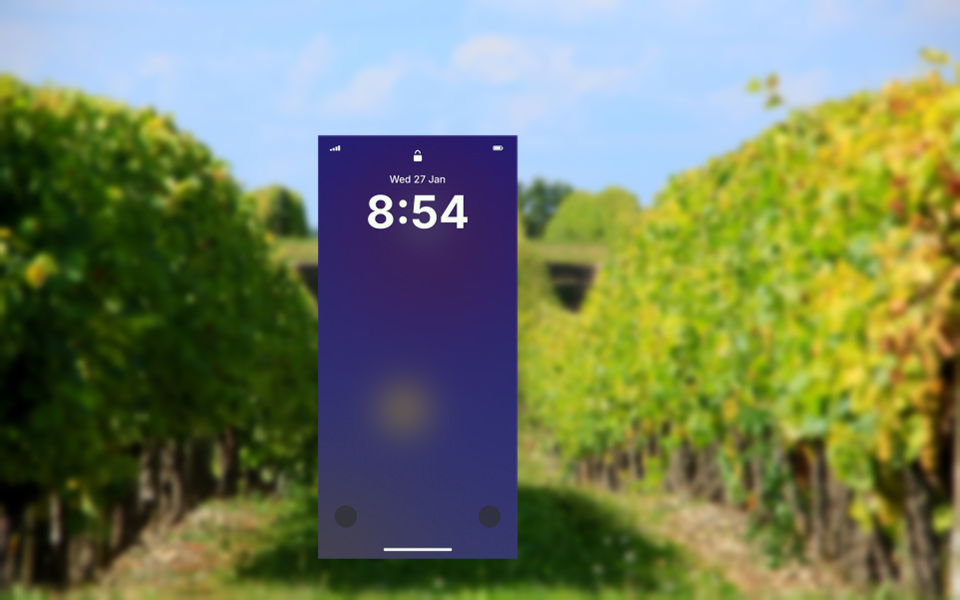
8.54
